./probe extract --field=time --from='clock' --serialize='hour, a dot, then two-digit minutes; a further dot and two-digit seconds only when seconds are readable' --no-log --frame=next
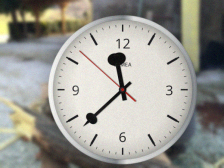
11.37.52
